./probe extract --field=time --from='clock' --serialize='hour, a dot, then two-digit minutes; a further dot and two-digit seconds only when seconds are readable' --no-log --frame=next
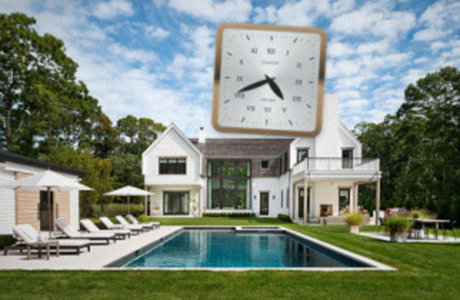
4.41
